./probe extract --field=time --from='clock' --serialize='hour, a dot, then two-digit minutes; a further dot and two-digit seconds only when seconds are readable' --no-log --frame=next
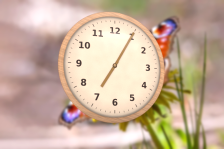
7.05
